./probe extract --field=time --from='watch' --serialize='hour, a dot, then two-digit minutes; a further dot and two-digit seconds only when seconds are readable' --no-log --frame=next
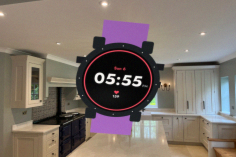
5.55
